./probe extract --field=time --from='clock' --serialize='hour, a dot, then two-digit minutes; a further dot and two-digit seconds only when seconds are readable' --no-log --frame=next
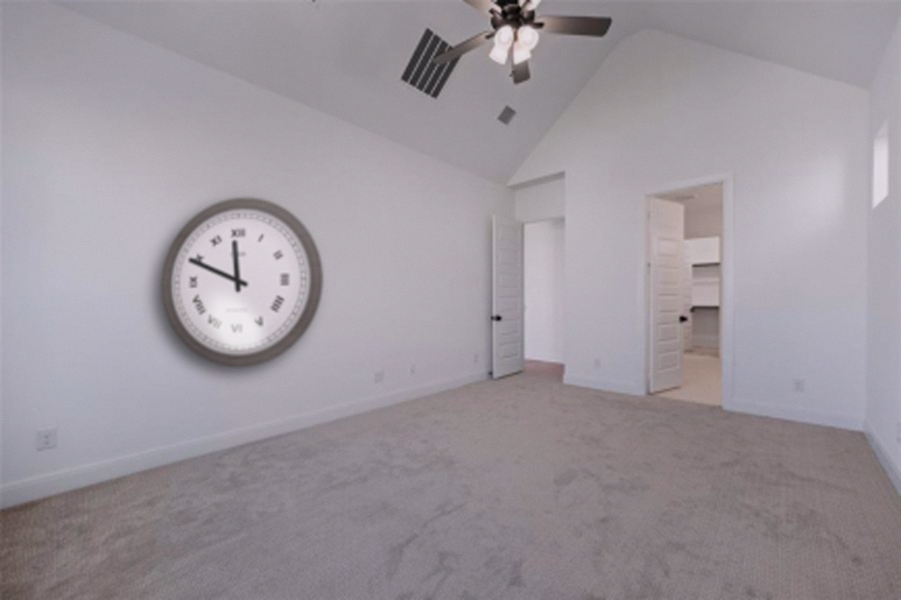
11.49
